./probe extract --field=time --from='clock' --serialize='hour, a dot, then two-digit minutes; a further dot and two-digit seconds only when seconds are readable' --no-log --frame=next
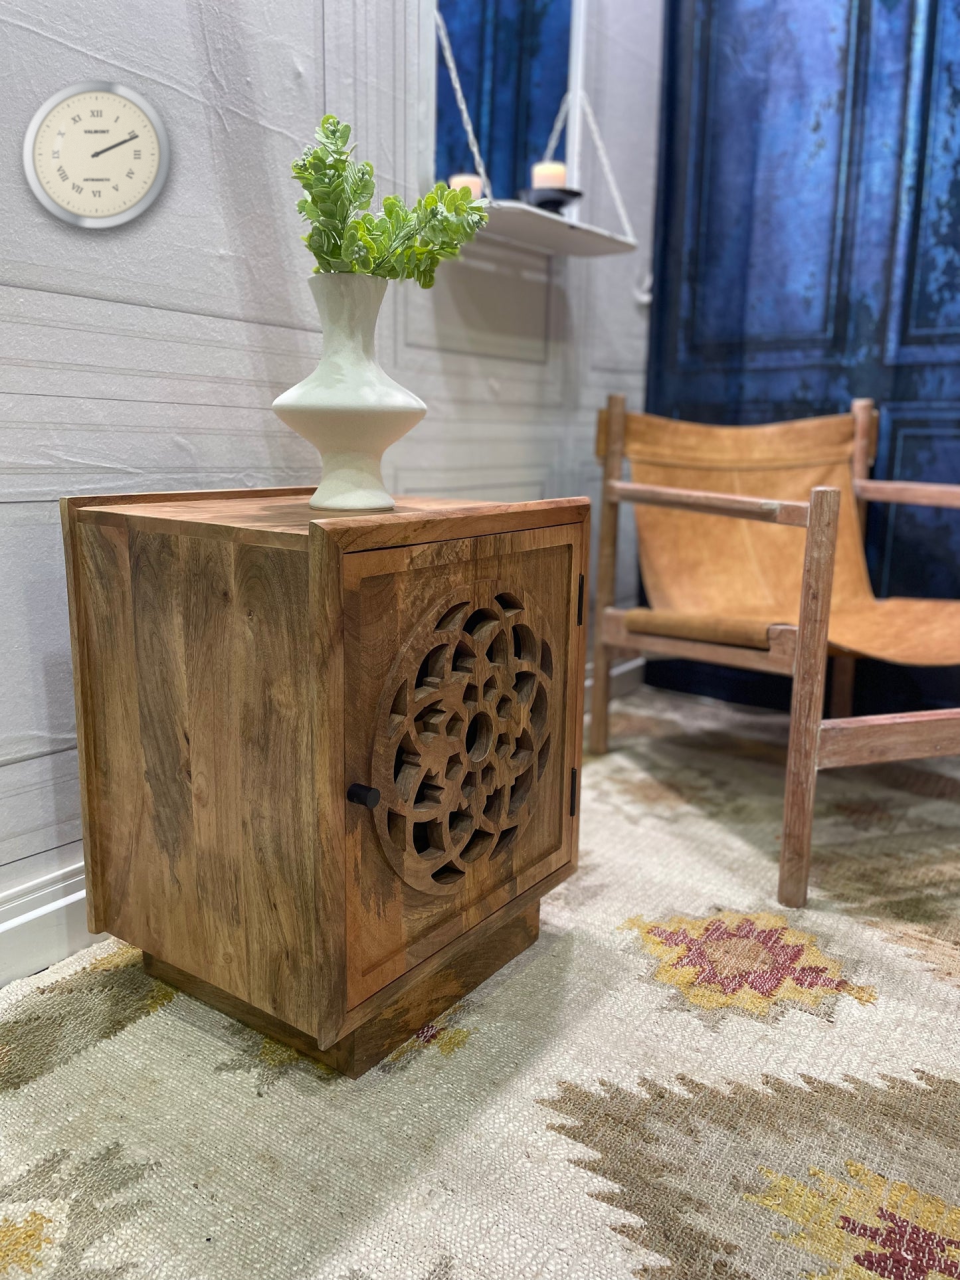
2.11
